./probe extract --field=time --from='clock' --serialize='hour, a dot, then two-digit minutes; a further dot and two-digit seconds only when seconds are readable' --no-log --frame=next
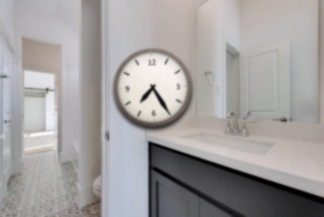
7.25
